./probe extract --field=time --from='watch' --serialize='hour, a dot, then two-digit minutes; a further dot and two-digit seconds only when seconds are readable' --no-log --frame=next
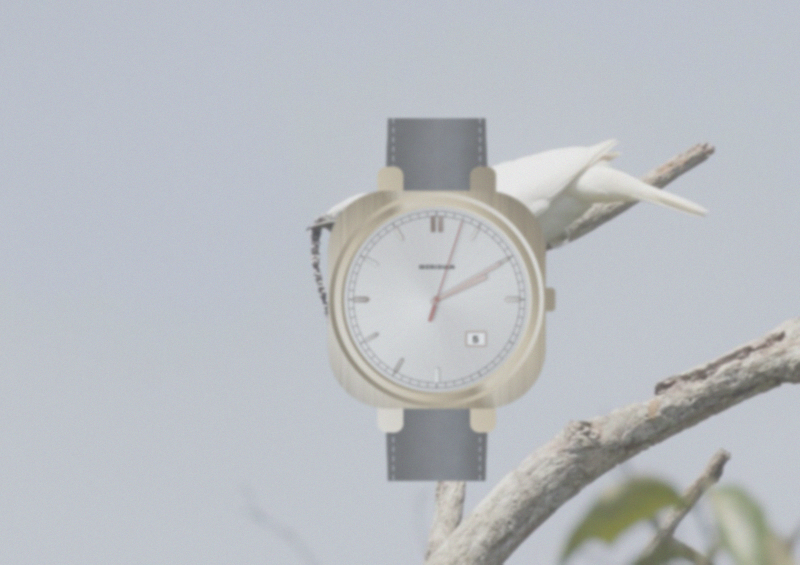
2.10.03
